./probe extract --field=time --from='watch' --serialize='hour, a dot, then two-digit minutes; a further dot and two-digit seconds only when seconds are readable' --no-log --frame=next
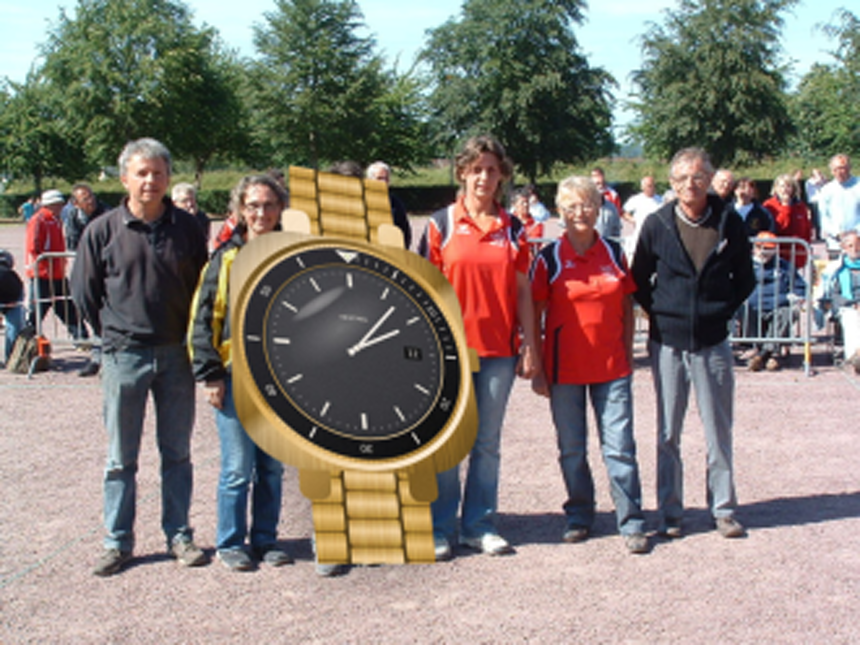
2.07
